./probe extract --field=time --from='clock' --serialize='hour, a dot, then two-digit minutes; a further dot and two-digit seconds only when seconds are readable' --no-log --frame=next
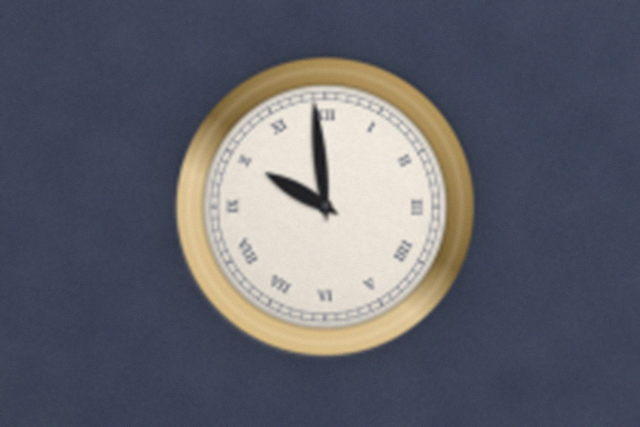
9.59
